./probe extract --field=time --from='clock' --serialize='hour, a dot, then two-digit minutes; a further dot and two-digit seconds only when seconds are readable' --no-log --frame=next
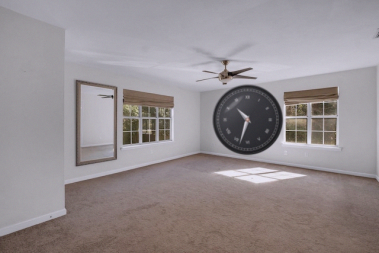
10.33
